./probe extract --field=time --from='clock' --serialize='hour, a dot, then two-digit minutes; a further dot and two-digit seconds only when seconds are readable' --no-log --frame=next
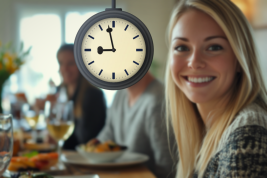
8.58
